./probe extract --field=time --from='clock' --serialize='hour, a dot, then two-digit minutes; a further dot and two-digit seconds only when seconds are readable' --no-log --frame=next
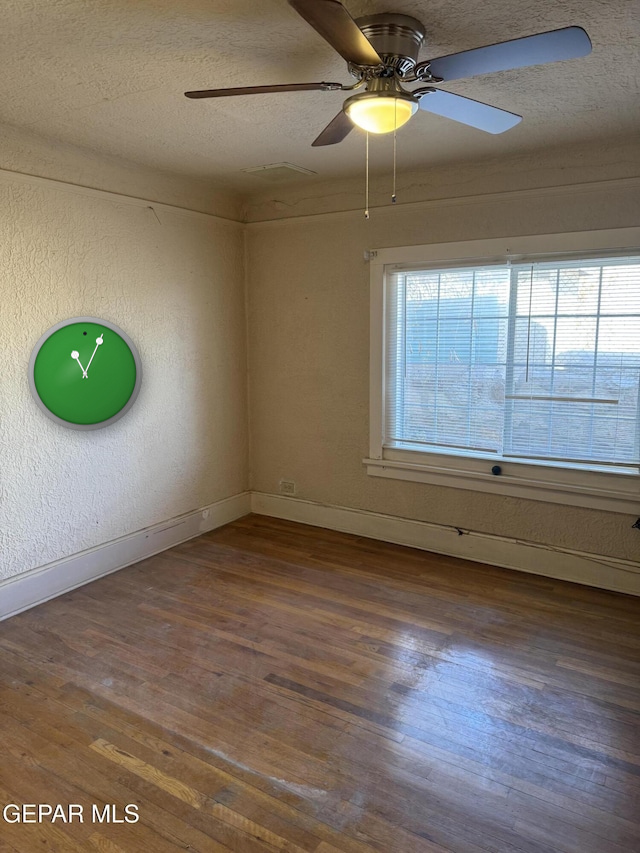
11.04
